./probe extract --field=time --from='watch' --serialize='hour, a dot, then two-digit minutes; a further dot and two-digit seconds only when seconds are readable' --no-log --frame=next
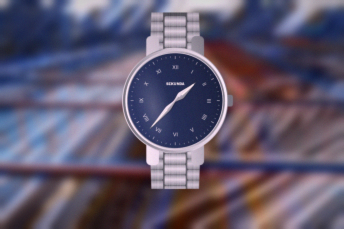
1.37
